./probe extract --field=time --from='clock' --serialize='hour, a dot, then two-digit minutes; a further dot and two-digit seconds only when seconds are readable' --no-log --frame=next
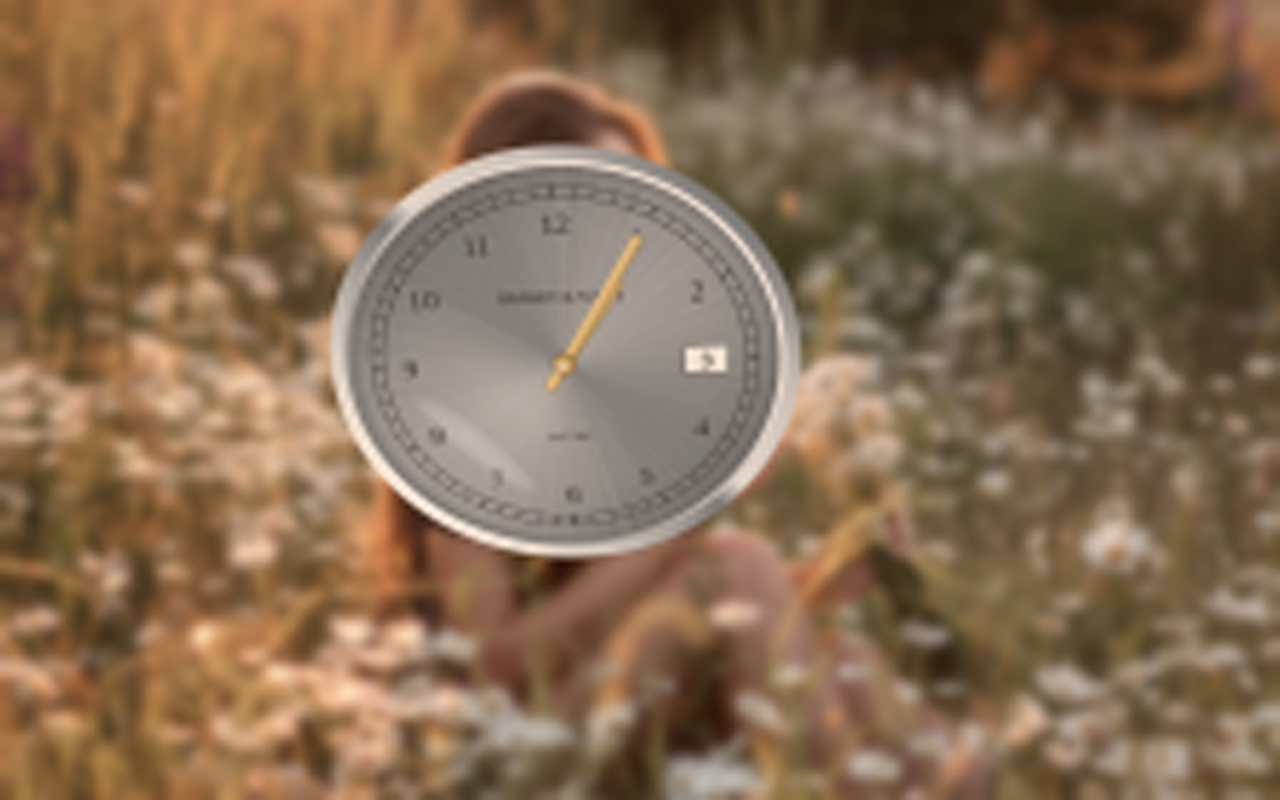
1.05
